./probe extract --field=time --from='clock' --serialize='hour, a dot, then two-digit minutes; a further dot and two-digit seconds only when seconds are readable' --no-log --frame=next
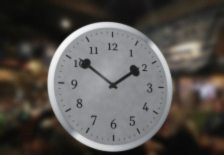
1.51
